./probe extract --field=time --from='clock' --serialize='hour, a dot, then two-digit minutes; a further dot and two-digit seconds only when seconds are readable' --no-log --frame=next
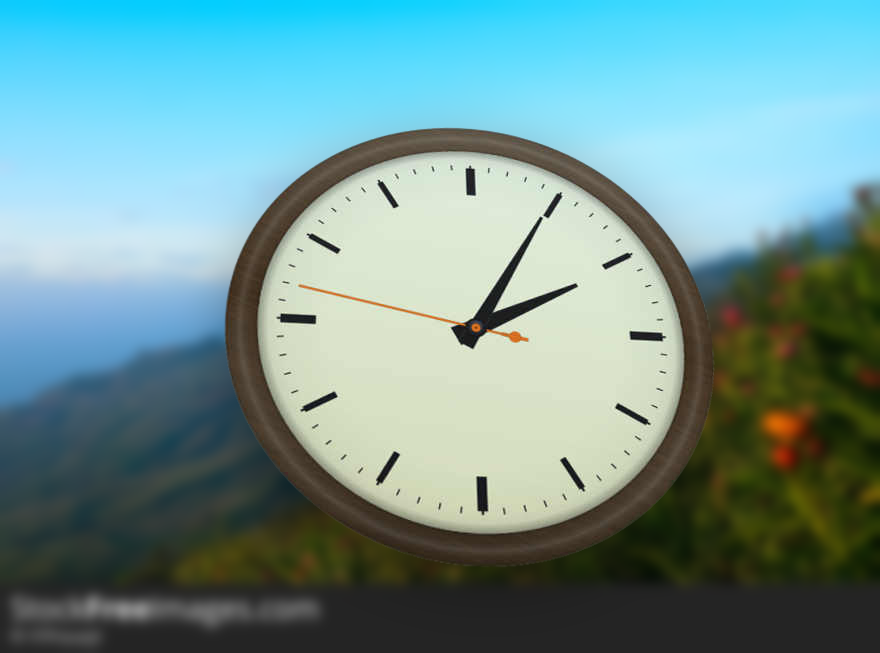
2.04.47
